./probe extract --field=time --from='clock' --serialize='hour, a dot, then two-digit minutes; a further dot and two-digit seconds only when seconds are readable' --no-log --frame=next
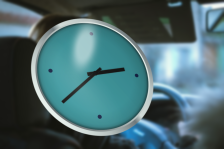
2.38
